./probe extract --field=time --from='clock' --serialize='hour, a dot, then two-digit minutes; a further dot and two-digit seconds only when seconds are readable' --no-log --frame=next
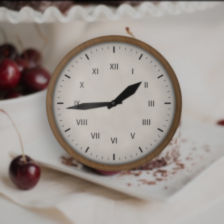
1.44
